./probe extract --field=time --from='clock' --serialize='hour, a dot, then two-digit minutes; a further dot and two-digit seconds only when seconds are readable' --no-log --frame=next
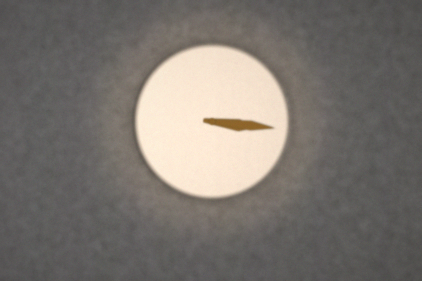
3.16
